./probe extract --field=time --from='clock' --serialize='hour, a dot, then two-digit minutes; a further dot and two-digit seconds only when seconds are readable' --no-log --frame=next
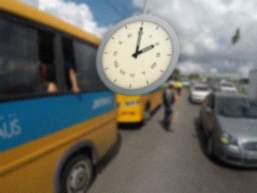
2.00
